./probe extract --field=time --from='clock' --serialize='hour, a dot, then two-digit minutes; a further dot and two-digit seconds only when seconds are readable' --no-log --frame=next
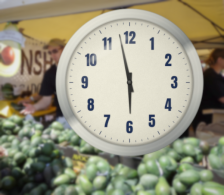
5.58
